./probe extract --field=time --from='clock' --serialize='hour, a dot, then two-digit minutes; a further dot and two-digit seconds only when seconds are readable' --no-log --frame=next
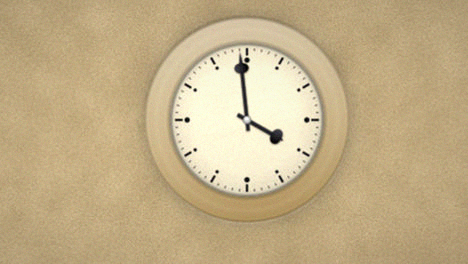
3.59
